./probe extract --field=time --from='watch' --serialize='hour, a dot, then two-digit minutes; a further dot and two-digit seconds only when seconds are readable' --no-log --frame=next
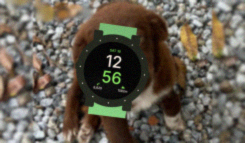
12.56
